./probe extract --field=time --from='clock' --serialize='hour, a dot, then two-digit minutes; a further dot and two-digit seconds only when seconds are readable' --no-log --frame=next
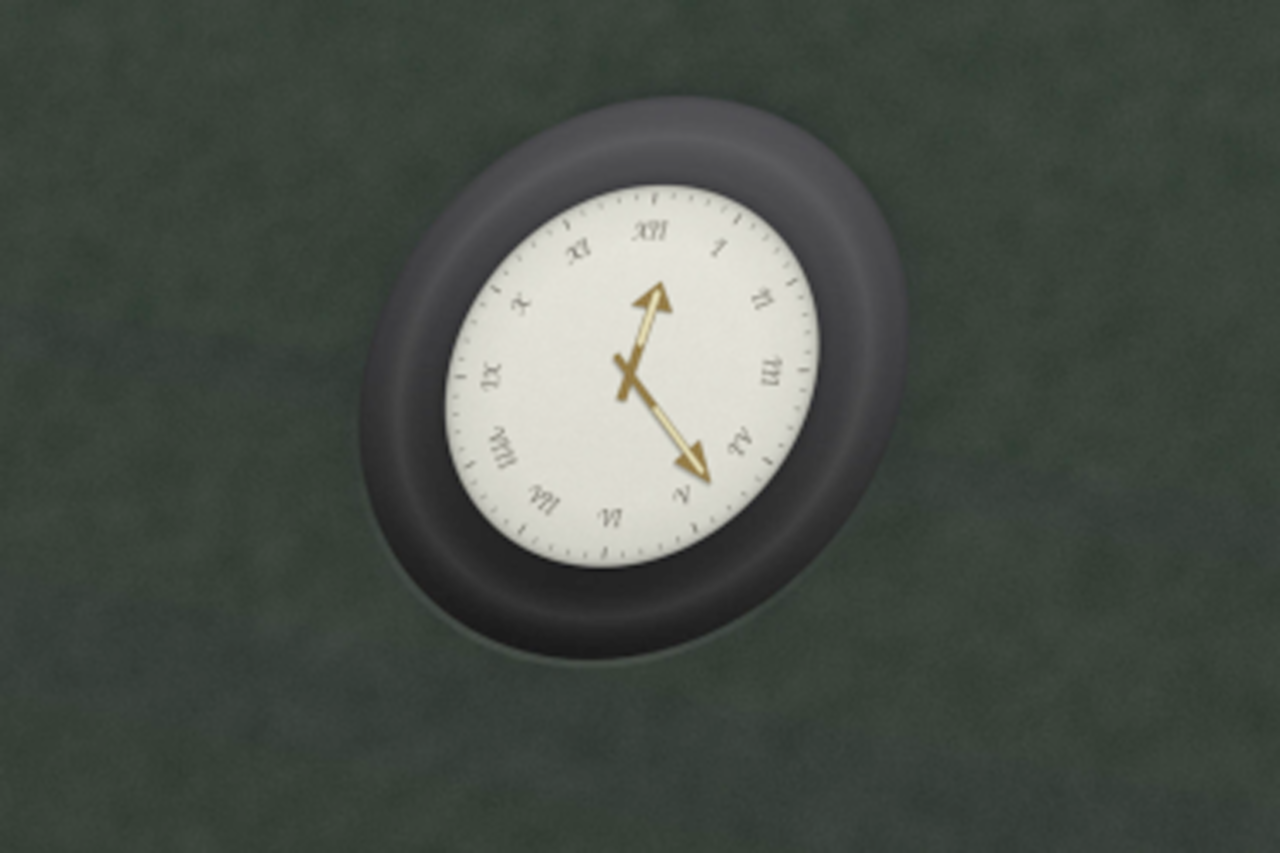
12.23
